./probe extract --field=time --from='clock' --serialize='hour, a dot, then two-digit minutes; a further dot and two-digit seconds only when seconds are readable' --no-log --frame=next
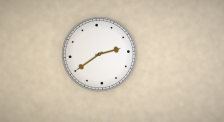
2.40
